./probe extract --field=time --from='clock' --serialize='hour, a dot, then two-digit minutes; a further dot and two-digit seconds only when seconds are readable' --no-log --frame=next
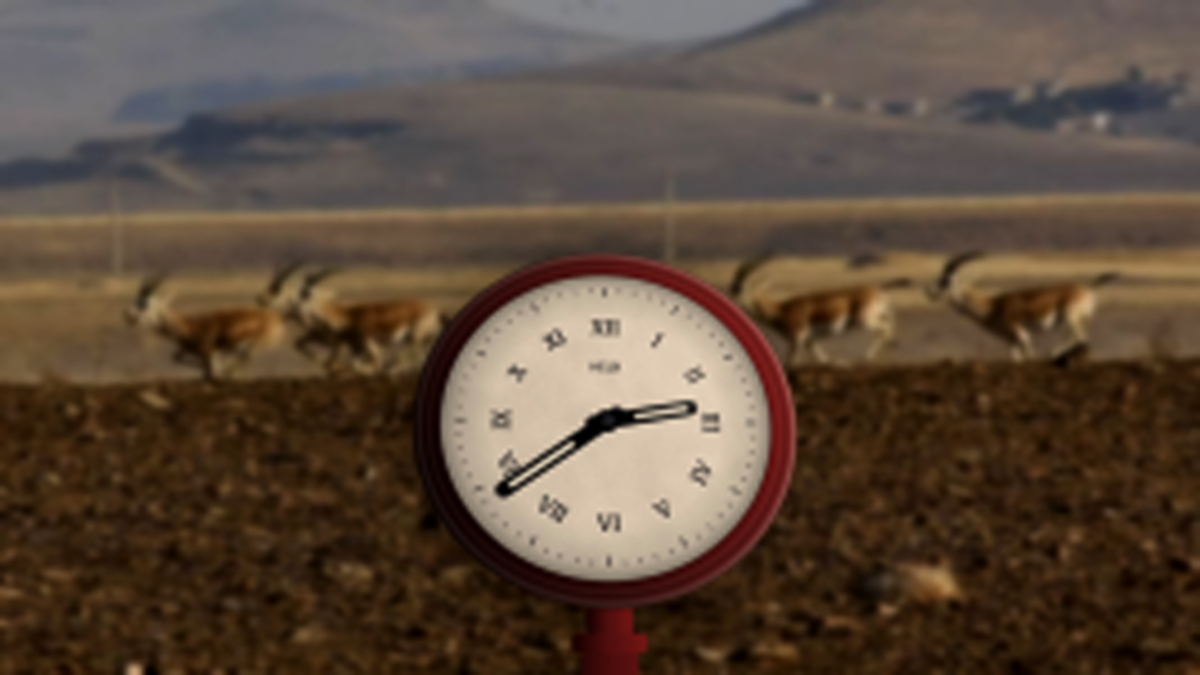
2.39
